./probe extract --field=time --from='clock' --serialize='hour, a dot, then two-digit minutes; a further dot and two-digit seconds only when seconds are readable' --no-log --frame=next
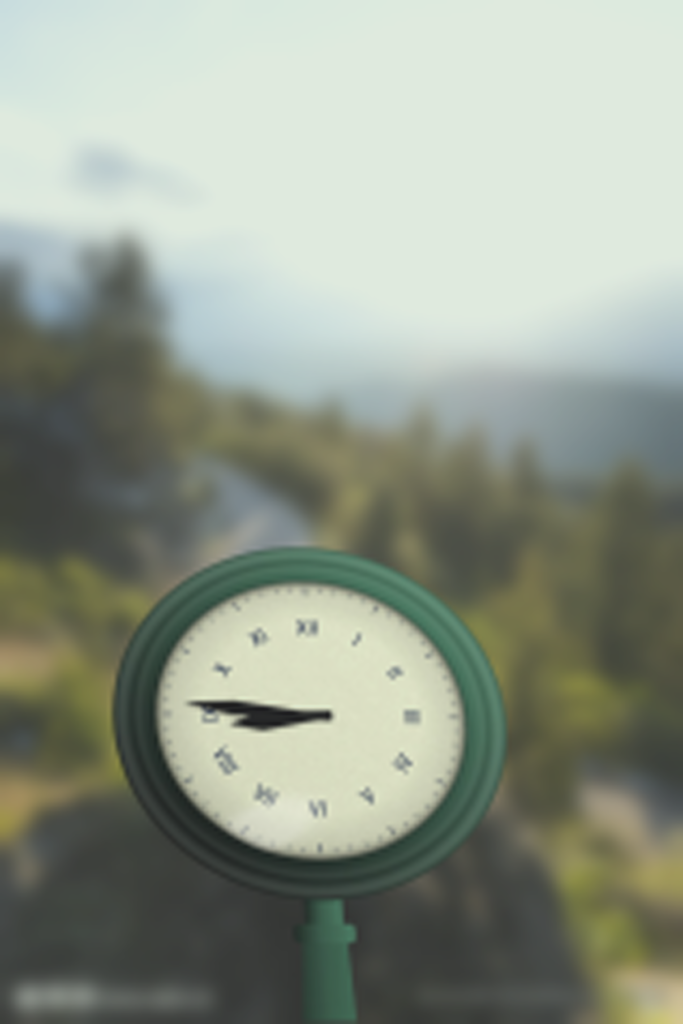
8.46
